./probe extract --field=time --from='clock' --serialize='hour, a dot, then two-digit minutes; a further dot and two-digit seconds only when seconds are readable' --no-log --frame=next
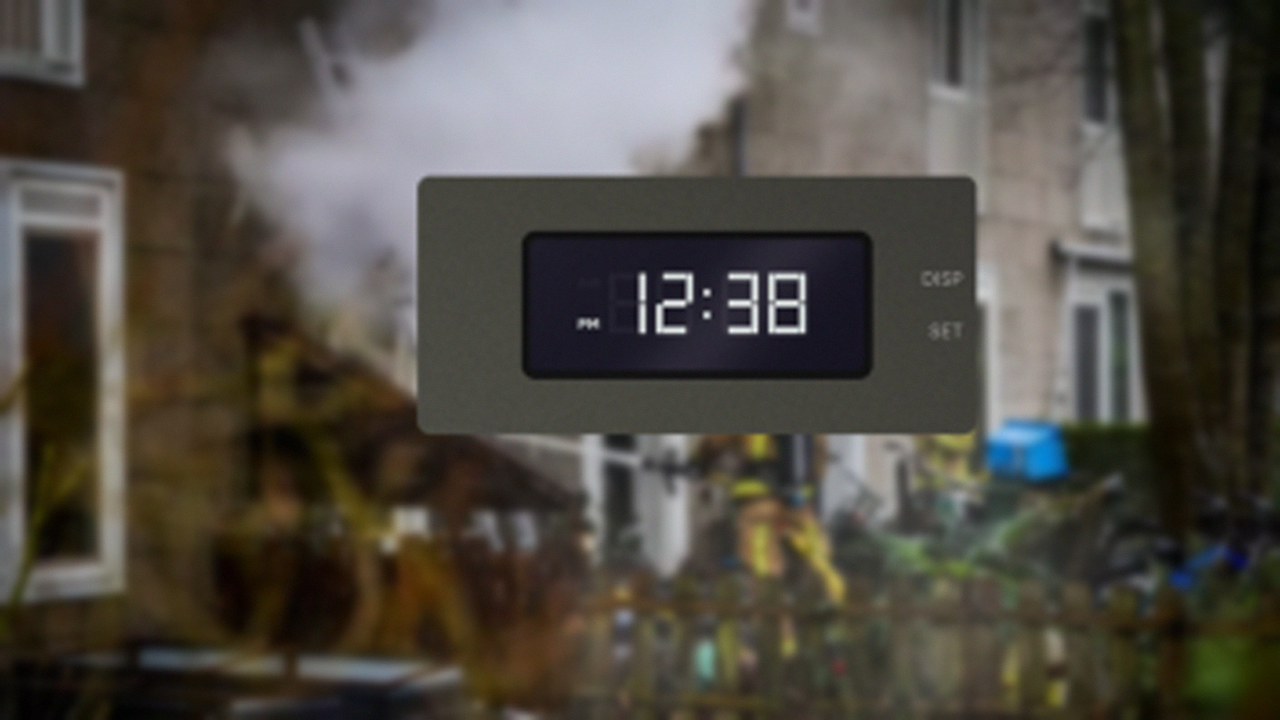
12.38
